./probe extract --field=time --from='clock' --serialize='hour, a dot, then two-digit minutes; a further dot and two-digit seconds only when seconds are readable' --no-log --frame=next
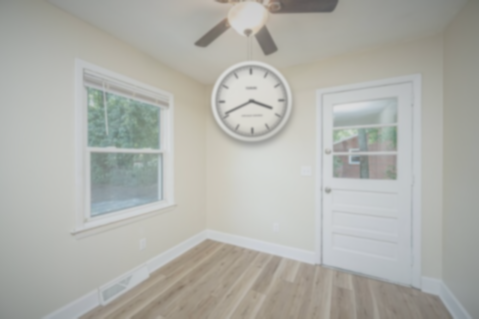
3.41
